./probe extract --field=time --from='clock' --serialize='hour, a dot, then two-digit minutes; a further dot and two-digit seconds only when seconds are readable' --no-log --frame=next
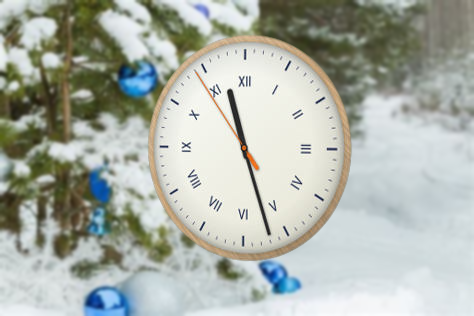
11.26.54
